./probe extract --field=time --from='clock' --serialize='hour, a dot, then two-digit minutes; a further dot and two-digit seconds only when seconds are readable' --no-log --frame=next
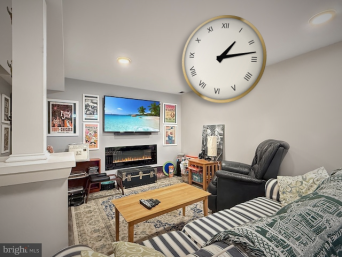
1.13
